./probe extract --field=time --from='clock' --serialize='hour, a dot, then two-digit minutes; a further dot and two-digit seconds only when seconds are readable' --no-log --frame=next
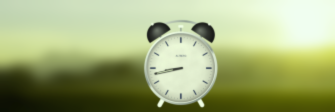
8.43
